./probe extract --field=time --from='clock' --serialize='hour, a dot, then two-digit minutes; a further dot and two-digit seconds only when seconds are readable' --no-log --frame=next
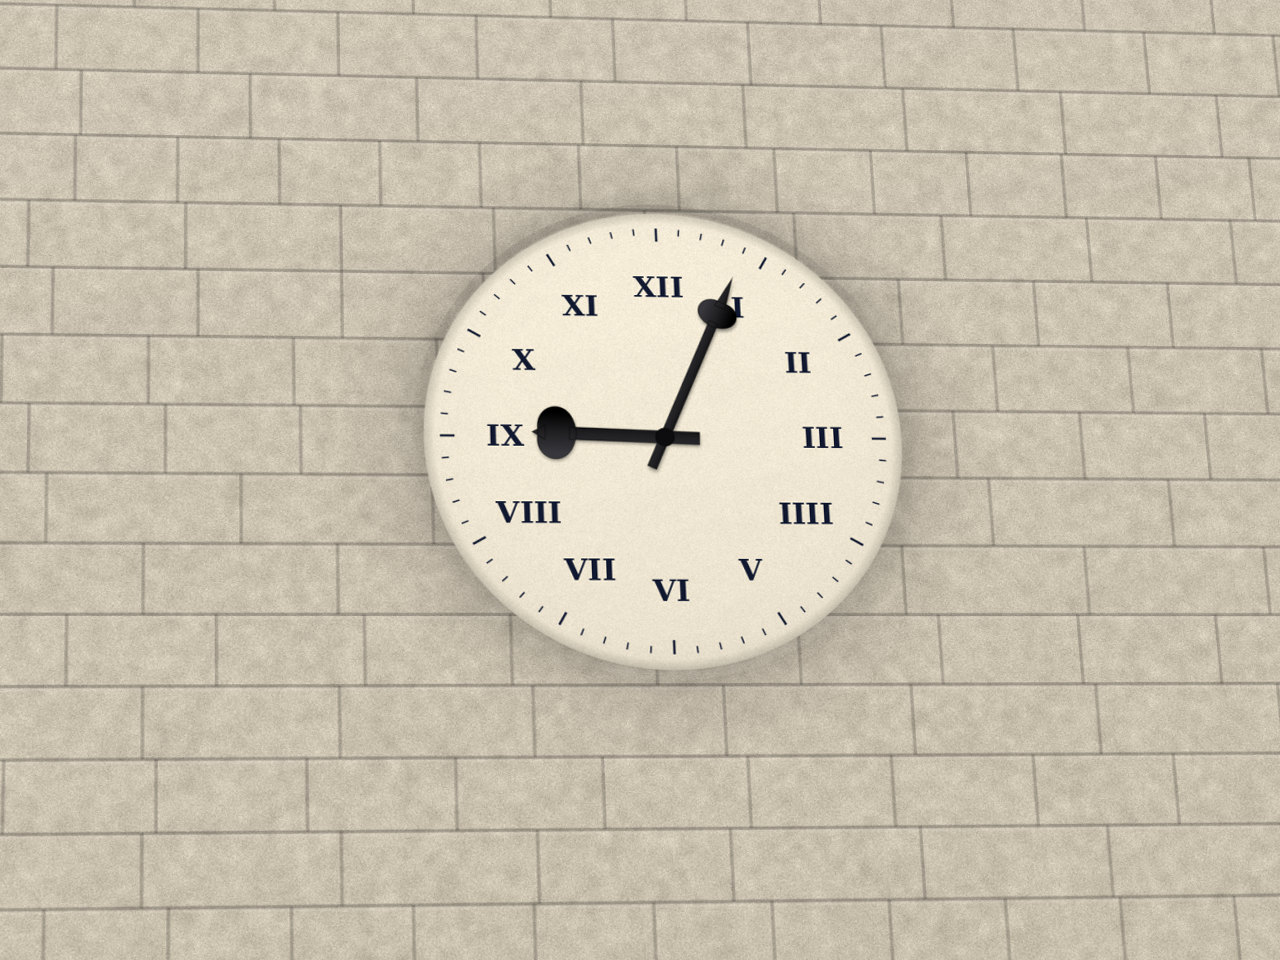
9.04
